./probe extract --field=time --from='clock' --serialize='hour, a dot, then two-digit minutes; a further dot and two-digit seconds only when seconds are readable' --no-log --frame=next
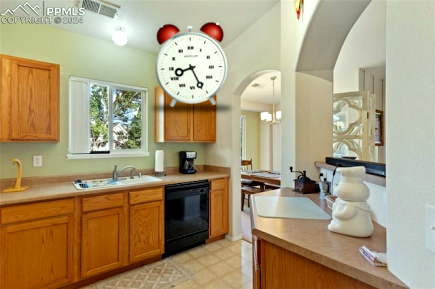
8.26
